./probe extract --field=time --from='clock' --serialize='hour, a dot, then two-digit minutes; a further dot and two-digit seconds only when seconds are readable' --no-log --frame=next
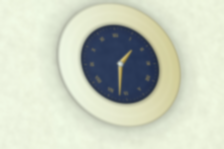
1.32
